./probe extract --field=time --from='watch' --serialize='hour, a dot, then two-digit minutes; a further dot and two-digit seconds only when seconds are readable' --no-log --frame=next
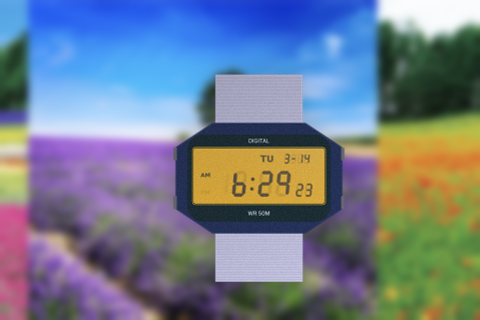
6.29.23
